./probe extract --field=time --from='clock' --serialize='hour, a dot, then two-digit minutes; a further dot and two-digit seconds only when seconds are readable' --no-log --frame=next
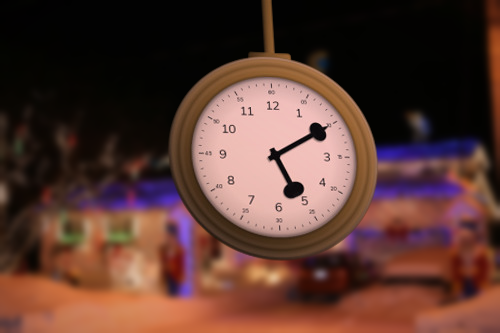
5.10
